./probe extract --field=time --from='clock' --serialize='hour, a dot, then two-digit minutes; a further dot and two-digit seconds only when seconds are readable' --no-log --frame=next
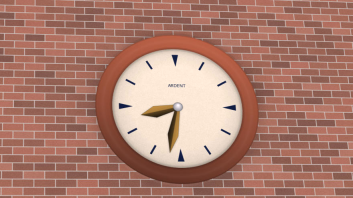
8.32
